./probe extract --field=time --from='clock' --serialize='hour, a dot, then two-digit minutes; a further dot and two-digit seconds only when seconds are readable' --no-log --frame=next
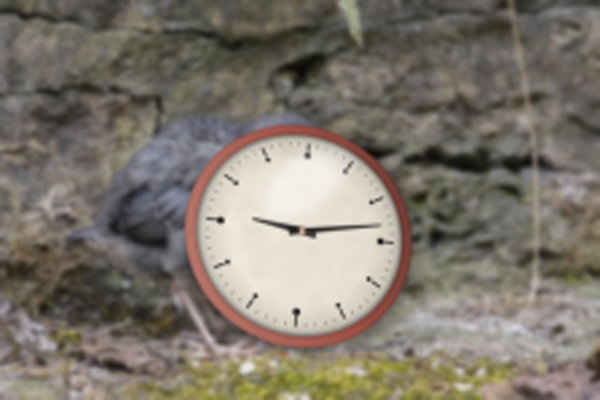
9.13
